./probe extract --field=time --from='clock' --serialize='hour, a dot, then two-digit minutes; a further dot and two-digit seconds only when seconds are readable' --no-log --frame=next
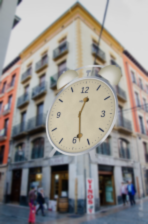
12.28
